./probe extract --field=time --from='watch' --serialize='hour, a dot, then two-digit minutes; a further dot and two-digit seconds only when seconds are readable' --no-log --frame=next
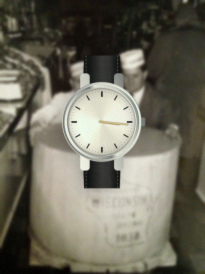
3.16
